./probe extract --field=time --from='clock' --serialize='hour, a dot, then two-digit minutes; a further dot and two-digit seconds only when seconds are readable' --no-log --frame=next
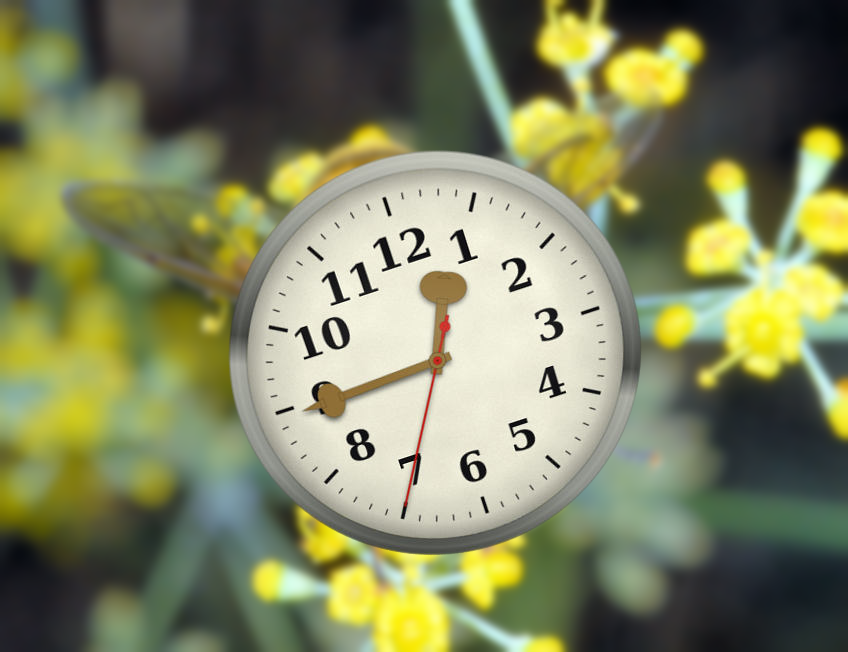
12.44.35
